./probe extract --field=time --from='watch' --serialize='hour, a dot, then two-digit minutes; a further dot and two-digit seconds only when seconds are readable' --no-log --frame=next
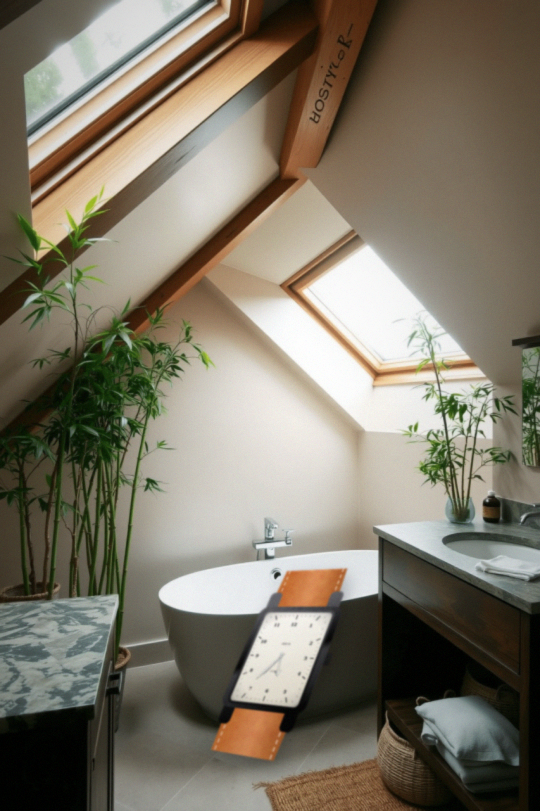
5.36
